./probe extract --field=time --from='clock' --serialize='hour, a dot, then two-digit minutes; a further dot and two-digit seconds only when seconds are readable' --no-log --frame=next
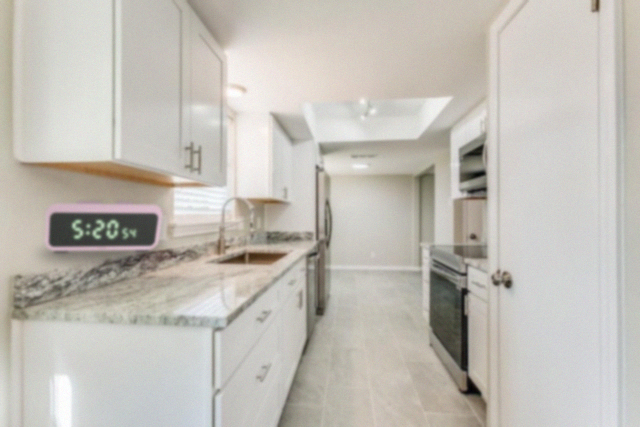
5.20
